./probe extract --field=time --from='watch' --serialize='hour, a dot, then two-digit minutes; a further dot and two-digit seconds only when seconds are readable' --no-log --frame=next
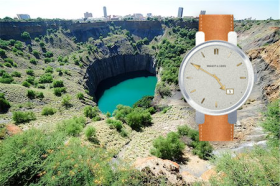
4.50
